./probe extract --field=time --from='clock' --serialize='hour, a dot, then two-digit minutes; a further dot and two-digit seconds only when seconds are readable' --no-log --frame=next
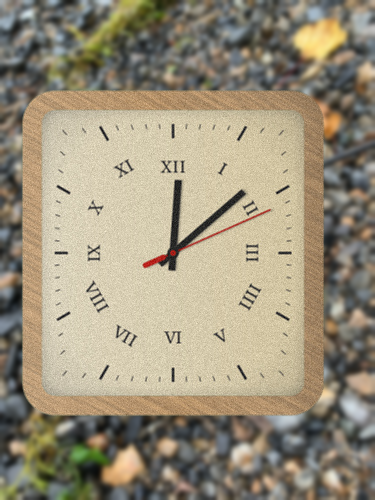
12.08.11
